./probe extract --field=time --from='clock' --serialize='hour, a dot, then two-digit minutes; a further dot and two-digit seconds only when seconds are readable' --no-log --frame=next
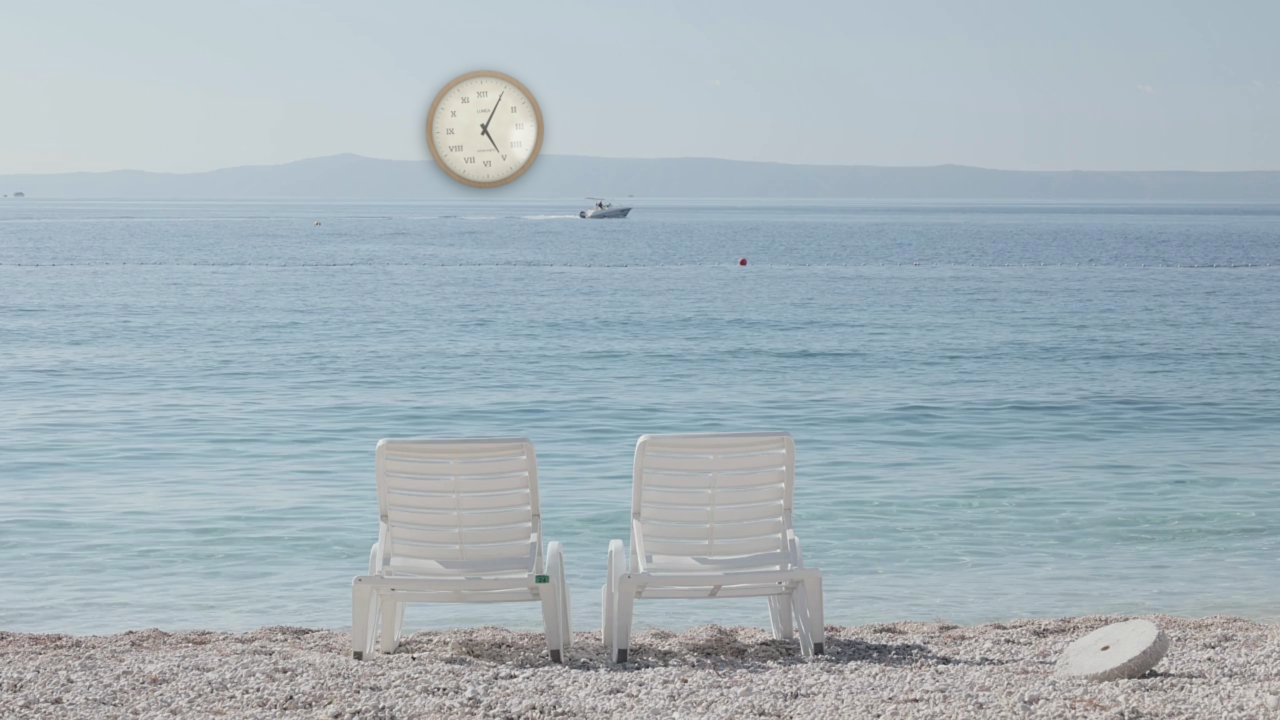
5.05
